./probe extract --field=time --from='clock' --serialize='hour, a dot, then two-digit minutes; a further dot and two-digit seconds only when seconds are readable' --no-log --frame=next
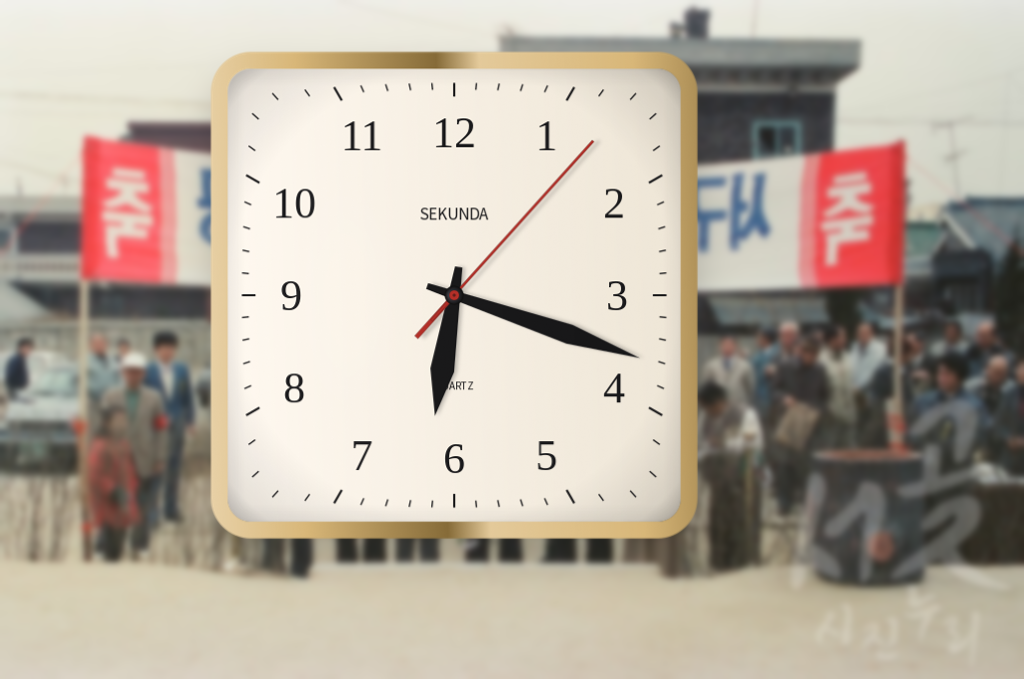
6.18.07
